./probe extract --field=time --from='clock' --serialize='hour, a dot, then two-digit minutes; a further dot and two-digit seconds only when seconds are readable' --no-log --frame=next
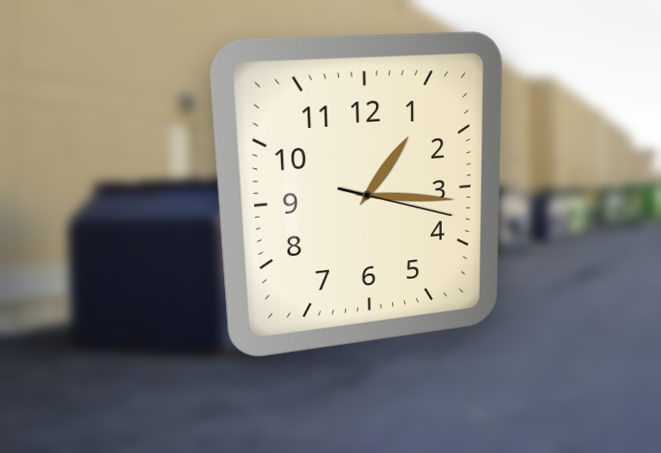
1.16.18
